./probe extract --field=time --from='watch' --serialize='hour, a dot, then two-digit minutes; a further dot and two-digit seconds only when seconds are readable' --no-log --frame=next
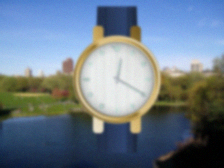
12.20
